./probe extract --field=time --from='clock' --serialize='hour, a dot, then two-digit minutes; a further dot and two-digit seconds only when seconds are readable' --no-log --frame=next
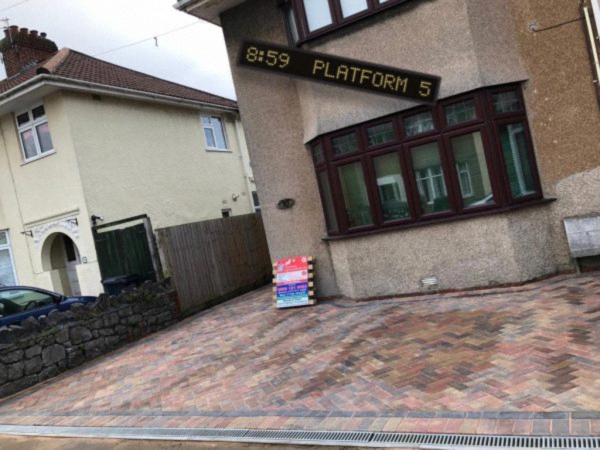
8.59
